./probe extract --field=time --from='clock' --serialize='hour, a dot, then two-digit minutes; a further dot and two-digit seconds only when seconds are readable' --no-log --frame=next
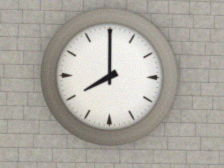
8.00
